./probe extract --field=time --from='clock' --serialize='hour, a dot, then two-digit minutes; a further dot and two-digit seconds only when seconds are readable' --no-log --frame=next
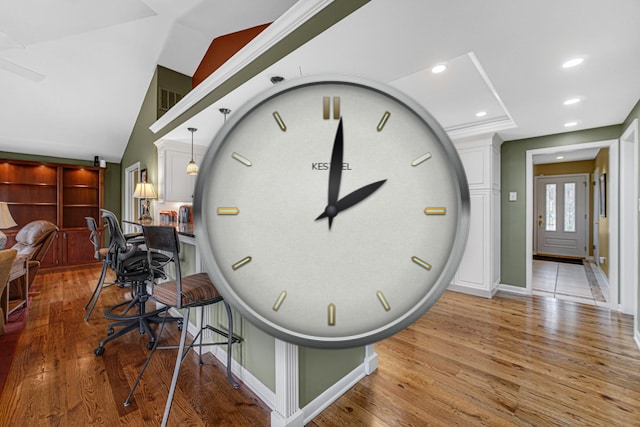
2.01
